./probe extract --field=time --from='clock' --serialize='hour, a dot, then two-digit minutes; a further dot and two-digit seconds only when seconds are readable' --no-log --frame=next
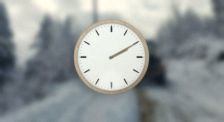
2.10
